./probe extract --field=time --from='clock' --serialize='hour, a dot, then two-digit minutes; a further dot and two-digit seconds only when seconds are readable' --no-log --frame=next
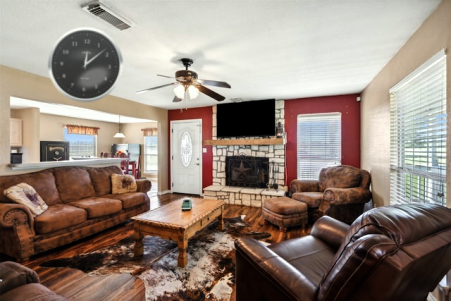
12.08
